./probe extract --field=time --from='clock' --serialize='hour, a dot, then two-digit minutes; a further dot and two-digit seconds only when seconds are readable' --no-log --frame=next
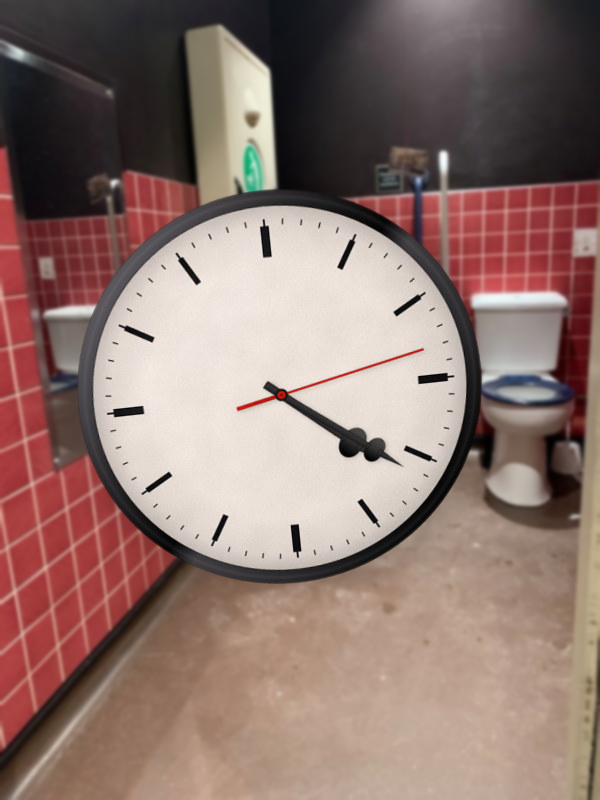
4.21.13
